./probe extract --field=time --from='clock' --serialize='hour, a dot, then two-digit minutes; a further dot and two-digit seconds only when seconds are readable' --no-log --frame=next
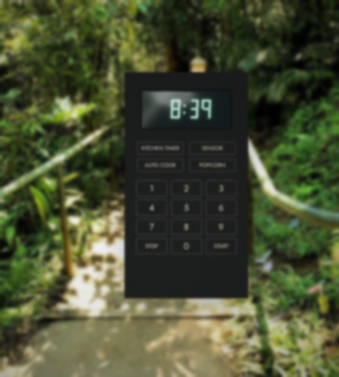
8.39
